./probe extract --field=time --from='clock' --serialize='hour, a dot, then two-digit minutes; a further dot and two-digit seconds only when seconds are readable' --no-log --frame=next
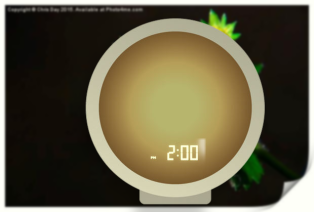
2.00
